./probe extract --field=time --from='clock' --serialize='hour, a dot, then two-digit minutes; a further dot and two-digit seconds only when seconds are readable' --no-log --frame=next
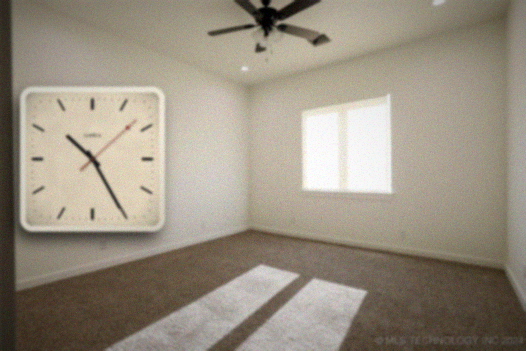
10.25.08
